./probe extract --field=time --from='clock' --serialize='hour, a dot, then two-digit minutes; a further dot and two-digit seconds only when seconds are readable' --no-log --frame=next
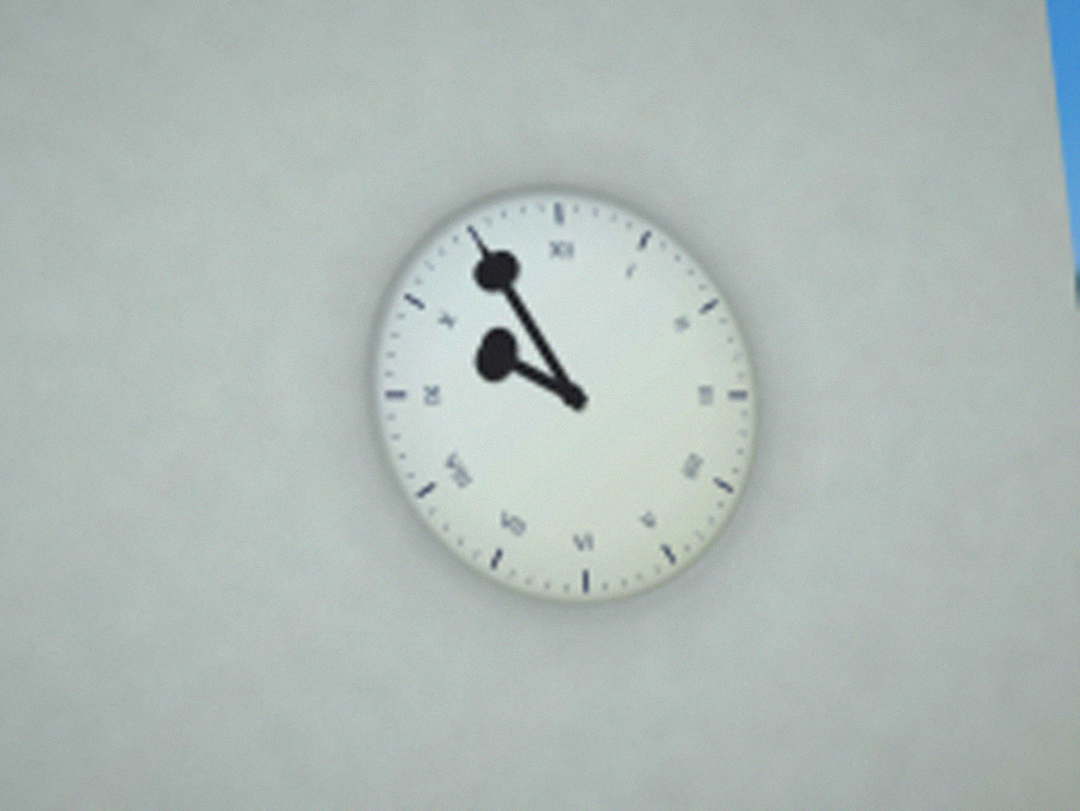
9.55
